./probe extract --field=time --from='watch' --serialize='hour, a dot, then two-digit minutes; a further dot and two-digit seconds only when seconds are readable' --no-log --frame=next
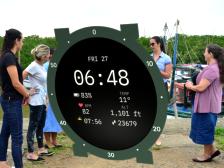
6.48
